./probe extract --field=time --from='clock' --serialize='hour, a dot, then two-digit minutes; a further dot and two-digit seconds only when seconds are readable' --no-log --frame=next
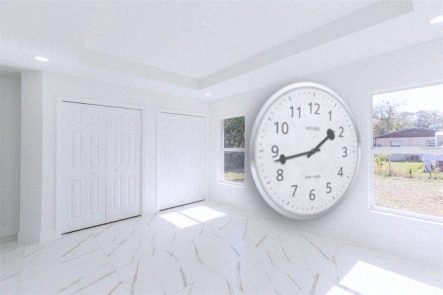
1.43
